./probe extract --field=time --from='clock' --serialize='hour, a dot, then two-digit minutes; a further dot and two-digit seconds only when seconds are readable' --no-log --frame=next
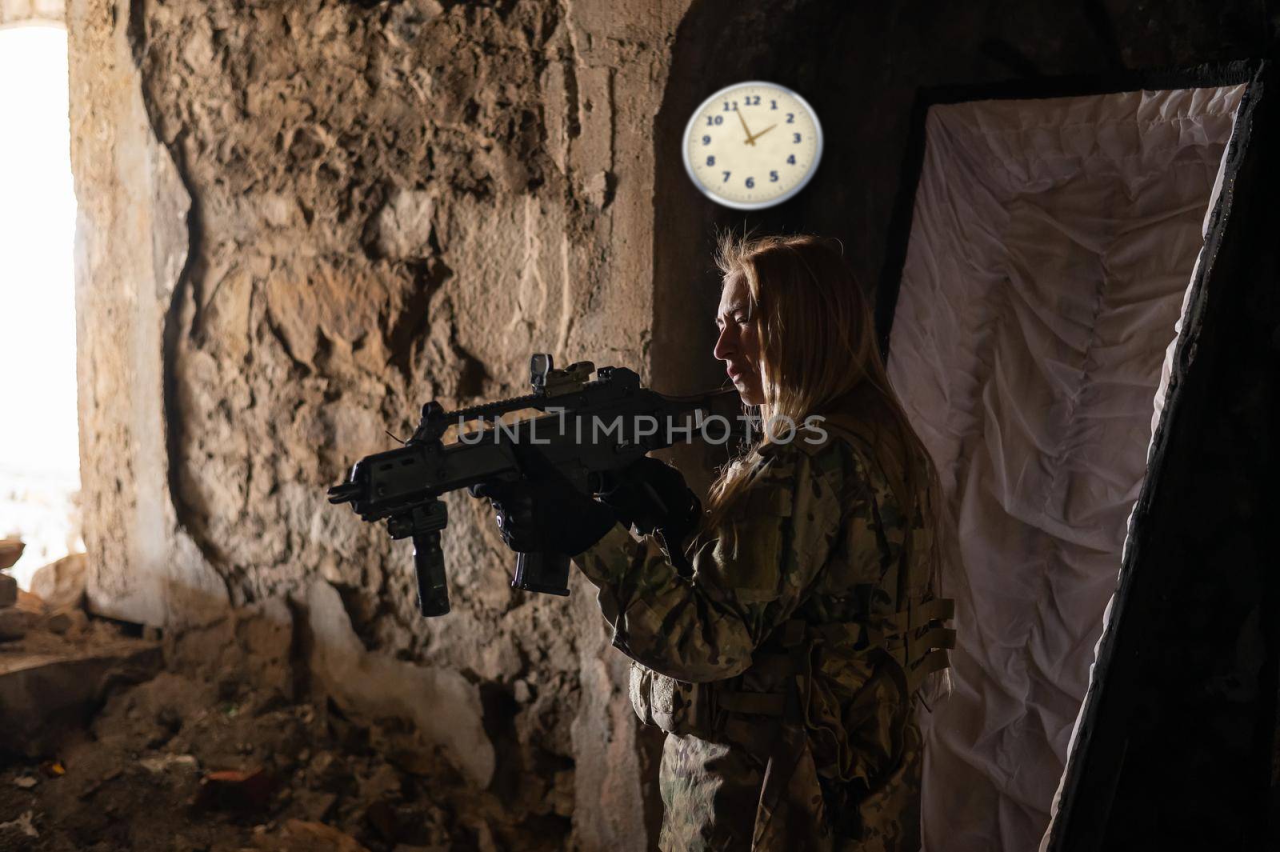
1.56
